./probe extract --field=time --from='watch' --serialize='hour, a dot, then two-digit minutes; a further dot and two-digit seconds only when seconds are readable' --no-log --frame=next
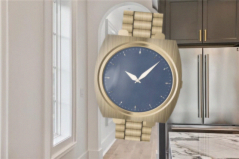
10.07
